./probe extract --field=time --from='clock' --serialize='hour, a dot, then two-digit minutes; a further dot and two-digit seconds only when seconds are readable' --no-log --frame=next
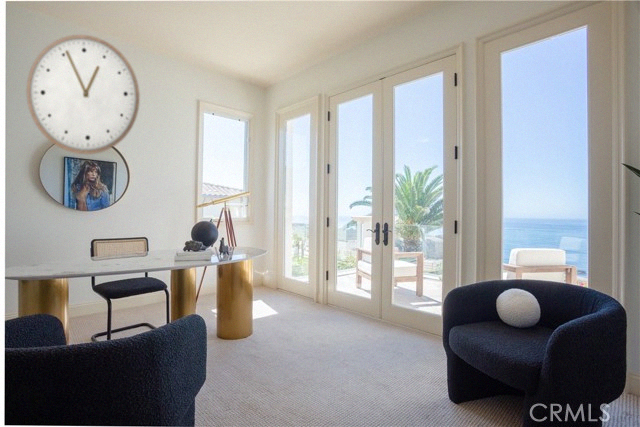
12.56
